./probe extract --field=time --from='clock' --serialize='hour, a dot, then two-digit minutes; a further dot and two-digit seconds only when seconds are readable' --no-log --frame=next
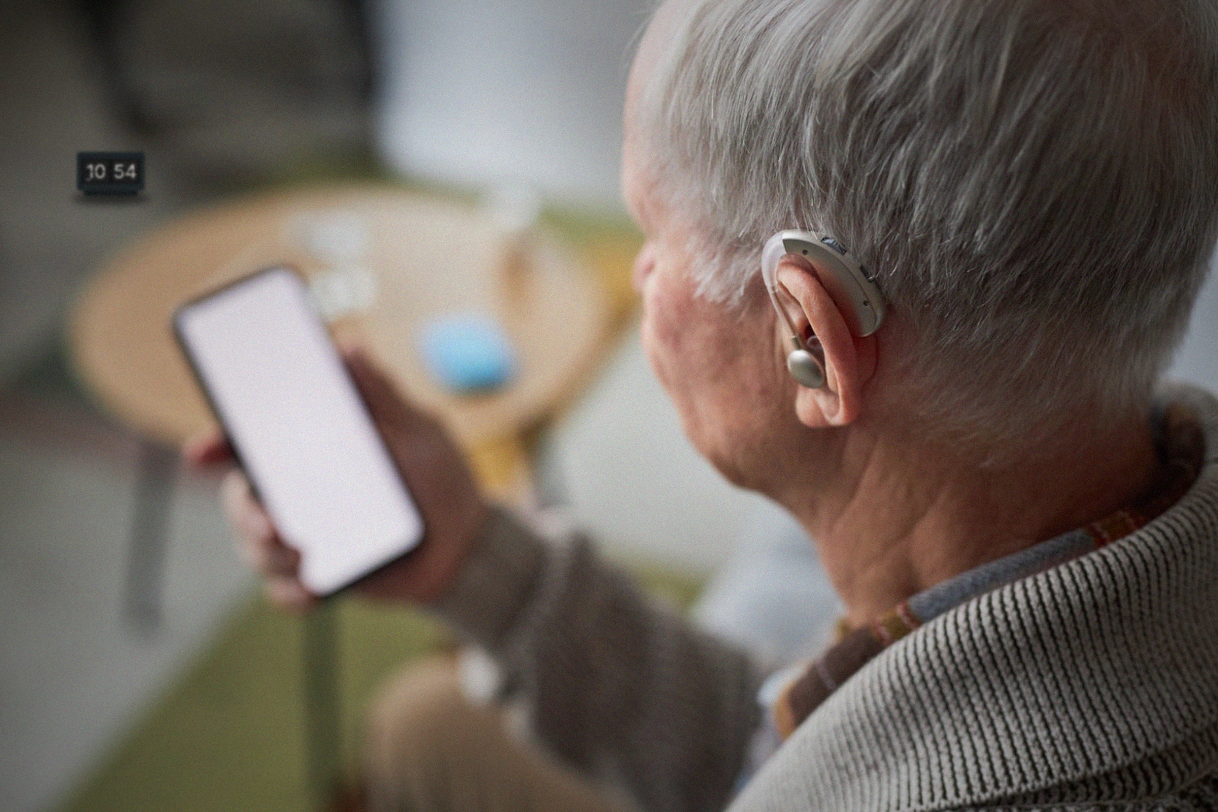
10.54
